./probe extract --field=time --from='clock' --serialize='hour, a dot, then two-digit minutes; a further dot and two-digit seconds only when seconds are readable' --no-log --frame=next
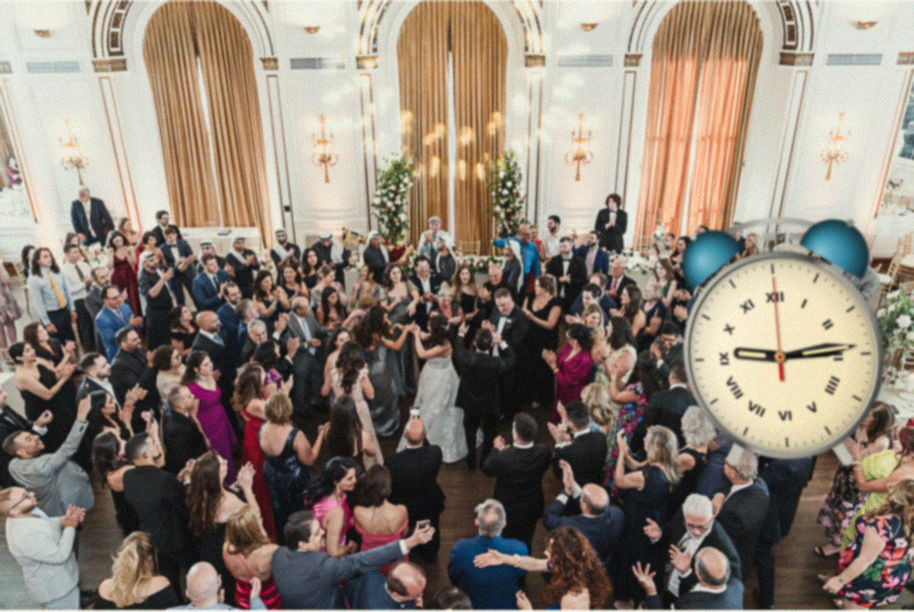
9.14.00
